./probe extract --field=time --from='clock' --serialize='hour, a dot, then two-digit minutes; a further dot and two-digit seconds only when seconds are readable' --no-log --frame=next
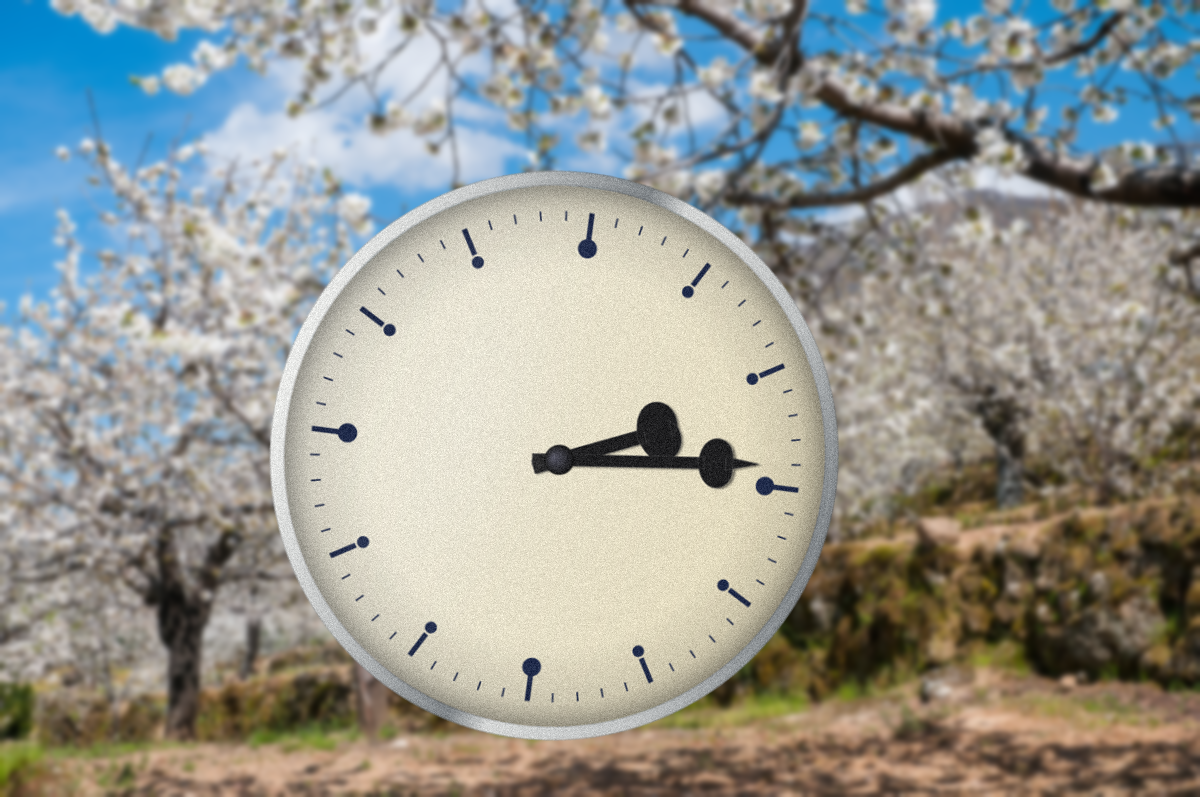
2.14
